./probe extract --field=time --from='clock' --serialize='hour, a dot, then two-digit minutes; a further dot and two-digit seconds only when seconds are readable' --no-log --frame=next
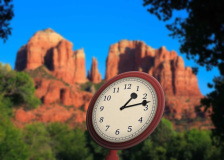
1.13
